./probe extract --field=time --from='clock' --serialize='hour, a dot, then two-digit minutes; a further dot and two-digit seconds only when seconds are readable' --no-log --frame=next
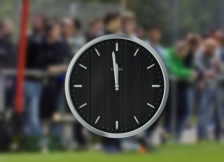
11.59
